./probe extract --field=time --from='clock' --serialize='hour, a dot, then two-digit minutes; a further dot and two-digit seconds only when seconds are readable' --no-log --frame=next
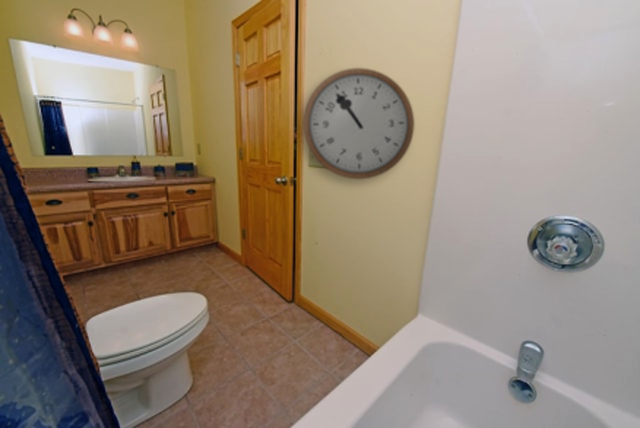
10.54
